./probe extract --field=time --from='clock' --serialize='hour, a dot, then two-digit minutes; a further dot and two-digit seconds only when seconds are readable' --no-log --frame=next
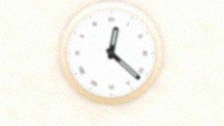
12.22
